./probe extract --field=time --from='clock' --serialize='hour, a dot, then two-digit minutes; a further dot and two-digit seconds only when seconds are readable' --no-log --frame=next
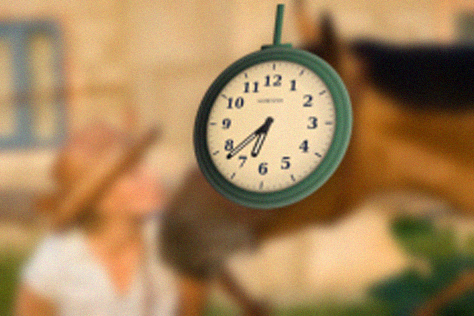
6.38
